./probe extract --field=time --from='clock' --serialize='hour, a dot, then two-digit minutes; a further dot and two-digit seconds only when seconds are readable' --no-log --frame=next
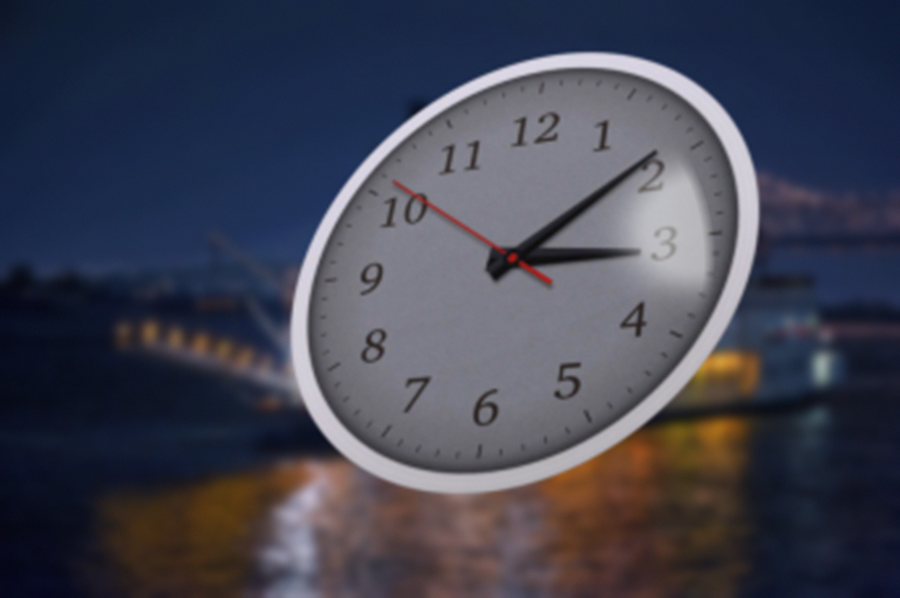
3.08.51
